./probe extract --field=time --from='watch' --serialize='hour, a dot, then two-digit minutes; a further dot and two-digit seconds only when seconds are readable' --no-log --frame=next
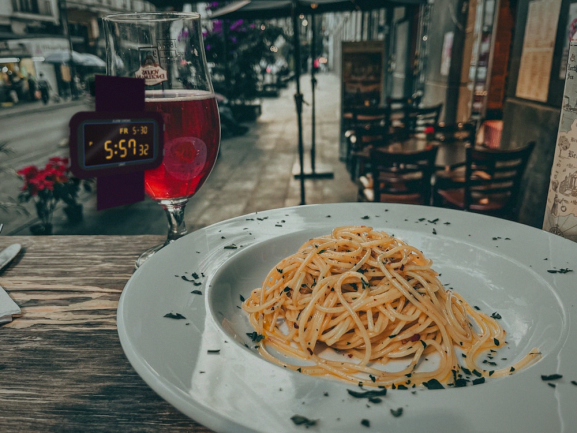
5.57.32
